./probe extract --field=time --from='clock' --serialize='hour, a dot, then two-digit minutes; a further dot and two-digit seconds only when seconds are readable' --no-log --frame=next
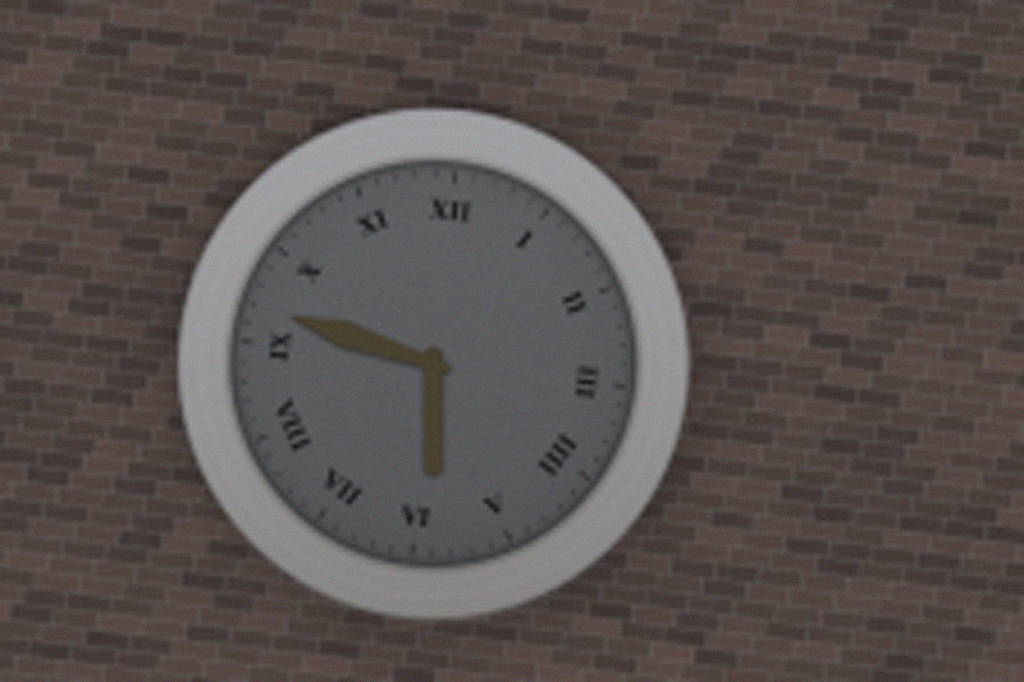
5.47
